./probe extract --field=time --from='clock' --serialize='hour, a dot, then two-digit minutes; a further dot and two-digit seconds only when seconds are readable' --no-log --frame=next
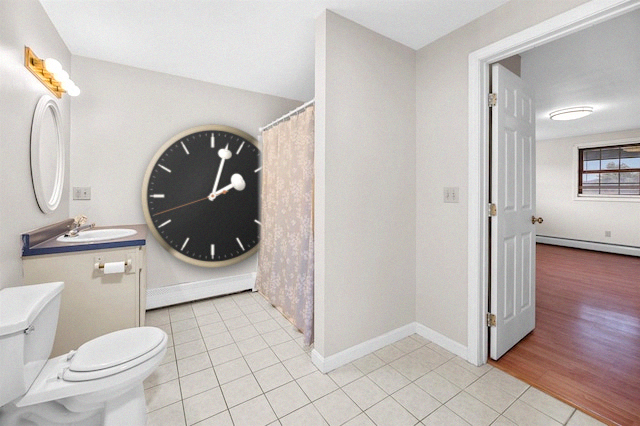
2.02.42
